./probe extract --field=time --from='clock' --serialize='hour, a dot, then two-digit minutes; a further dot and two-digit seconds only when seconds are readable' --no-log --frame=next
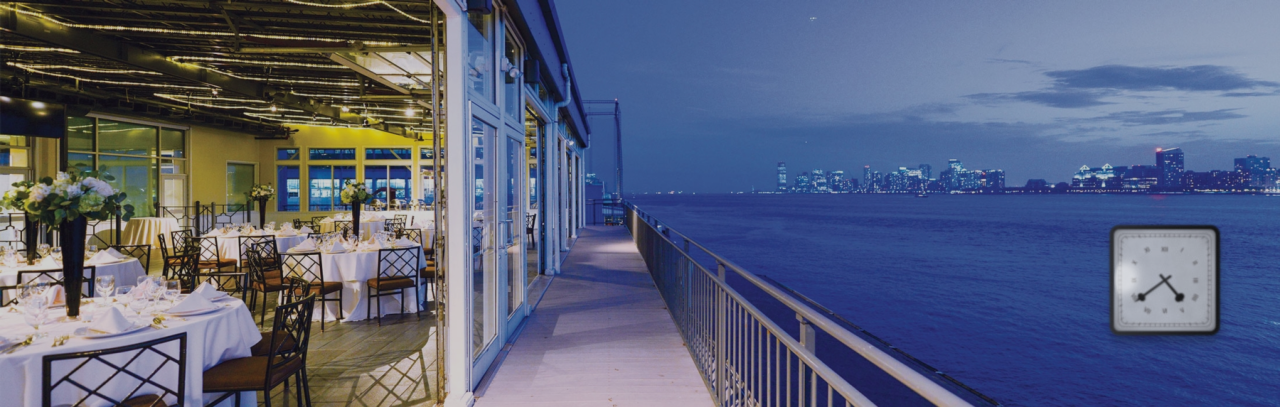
4.39
